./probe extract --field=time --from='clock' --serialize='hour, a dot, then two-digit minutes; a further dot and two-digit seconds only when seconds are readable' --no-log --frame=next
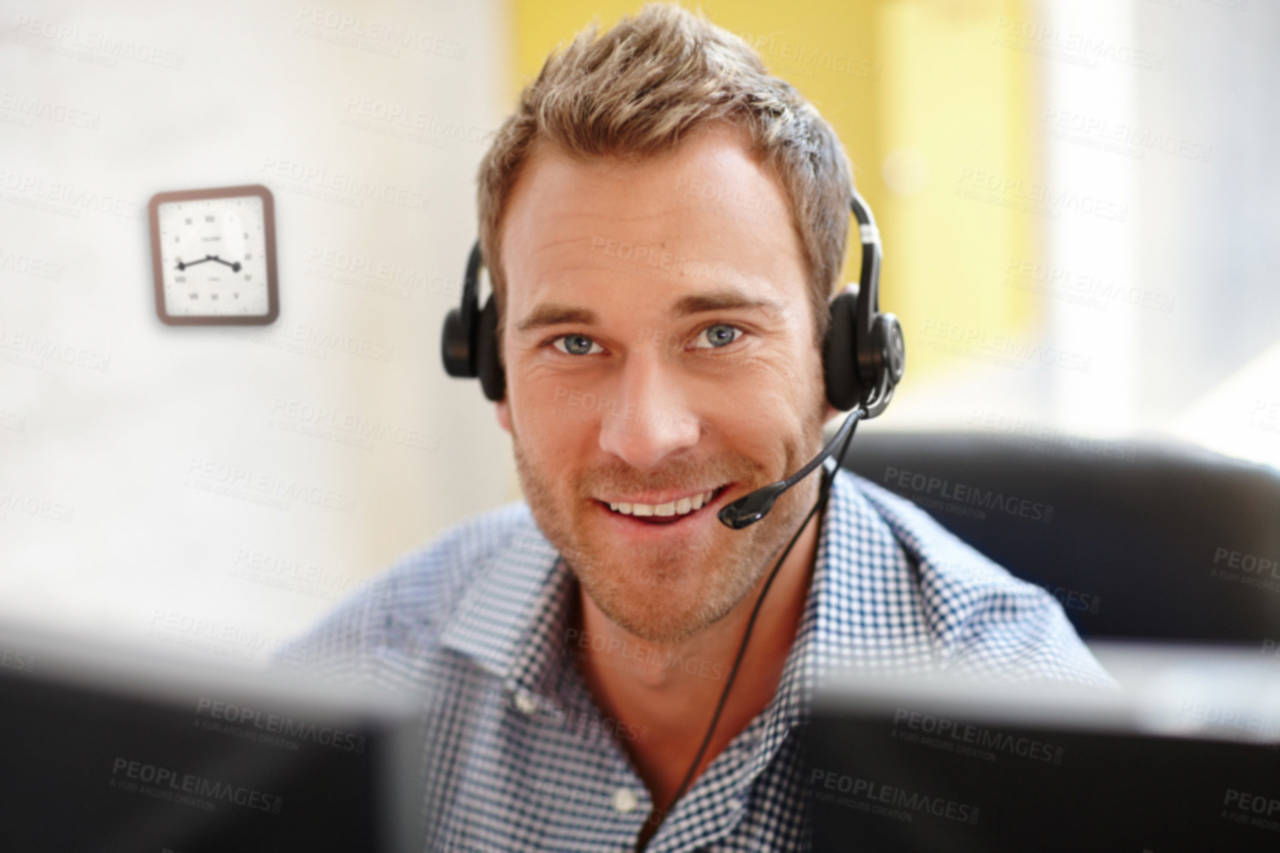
3.43
